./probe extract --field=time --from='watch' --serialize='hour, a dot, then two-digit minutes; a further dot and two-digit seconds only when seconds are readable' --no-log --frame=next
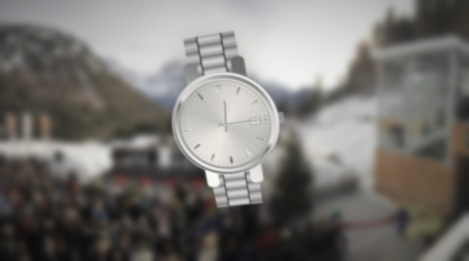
12.15
